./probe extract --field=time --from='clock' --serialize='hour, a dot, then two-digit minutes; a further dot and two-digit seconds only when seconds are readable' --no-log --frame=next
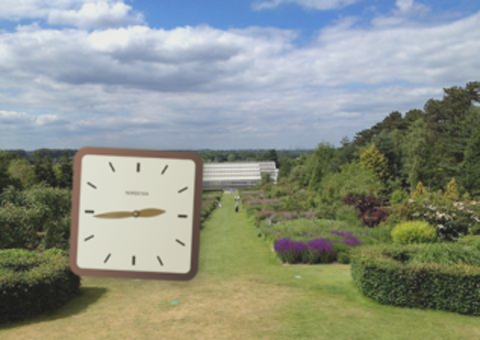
2.44
